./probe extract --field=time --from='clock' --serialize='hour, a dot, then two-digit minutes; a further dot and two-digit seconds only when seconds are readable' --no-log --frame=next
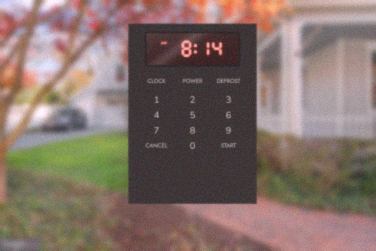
8.14
